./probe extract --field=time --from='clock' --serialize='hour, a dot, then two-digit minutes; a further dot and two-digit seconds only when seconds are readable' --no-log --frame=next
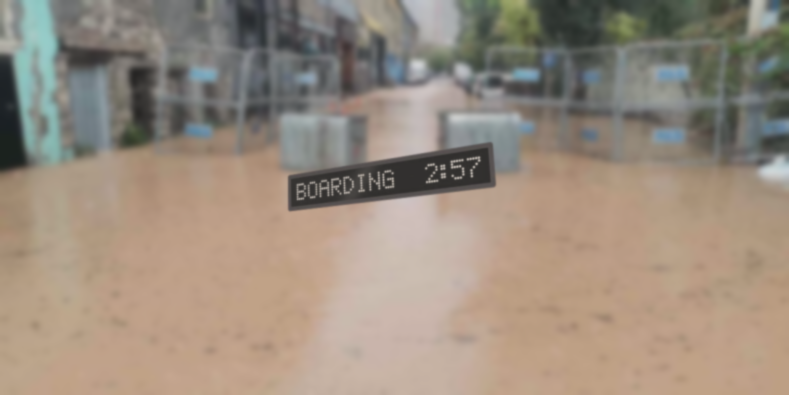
2.57
